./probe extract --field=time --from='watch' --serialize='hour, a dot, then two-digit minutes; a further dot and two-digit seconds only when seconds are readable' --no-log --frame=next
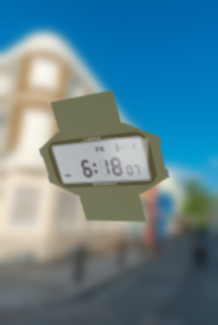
6.18
